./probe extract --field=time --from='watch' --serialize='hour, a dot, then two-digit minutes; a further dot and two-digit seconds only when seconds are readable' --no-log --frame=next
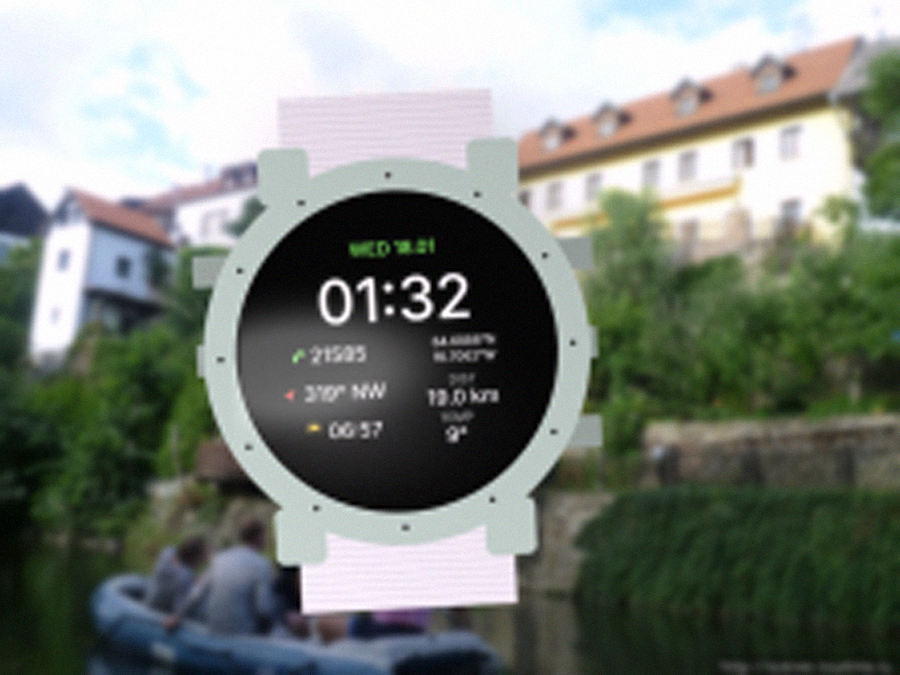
1.32
